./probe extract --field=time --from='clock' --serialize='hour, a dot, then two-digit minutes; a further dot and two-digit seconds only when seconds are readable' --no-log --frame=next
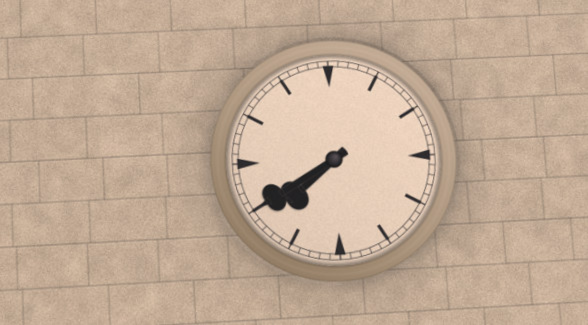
7.40
